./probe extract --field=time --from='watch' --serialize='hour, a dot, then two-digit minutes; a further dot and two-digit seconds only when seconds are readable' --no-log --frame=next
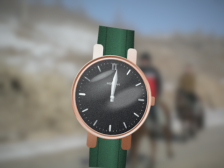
12.01
